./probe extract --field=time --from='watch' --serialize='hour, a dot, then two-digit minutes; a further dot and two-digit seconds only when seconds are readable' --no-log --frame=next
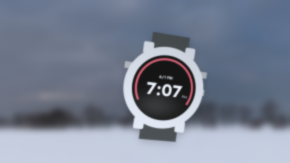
7.07
